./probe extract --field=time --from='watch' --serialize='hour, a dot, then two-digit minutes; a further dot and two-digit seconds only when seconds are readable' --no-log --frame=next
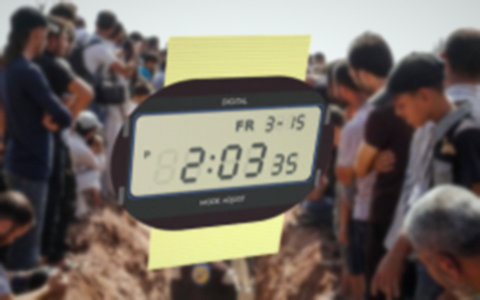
2.03.35
